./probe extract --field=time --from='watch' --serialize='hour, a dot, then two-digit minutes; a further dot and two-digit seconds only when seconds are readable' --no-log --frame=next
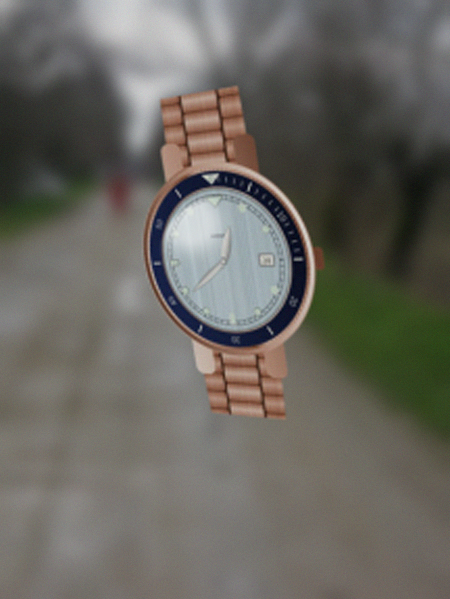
12.39
